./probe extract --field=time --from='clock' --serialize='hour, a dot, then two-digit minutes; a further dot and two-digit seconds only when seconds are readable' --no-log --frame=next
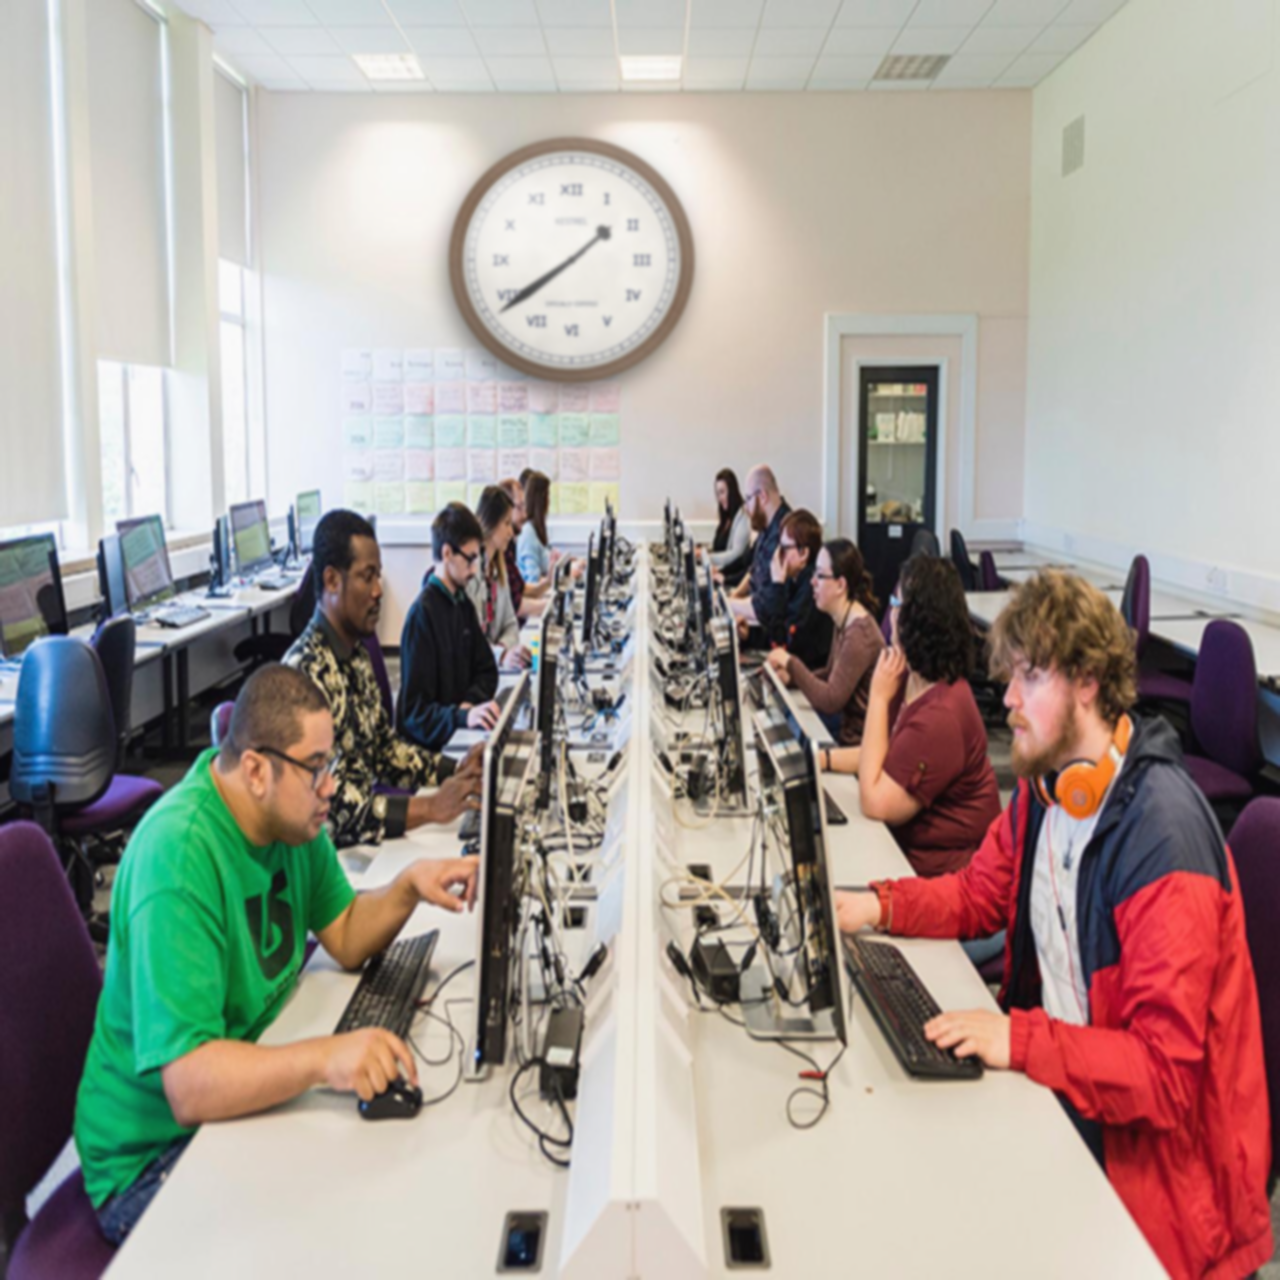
1.39
